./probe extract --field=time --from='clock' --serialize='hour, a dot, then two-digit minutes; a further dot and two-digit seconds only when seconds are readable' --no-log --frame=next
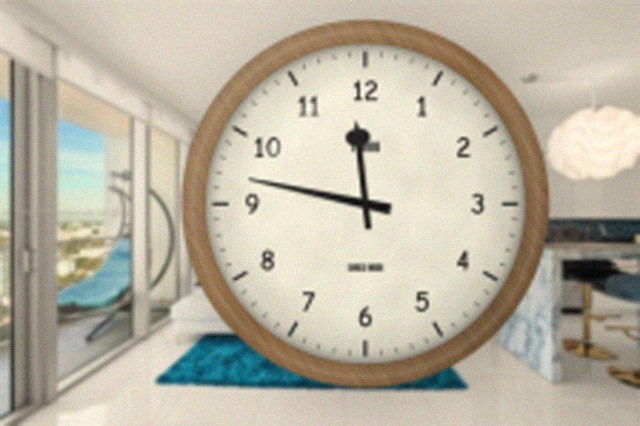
11.47
